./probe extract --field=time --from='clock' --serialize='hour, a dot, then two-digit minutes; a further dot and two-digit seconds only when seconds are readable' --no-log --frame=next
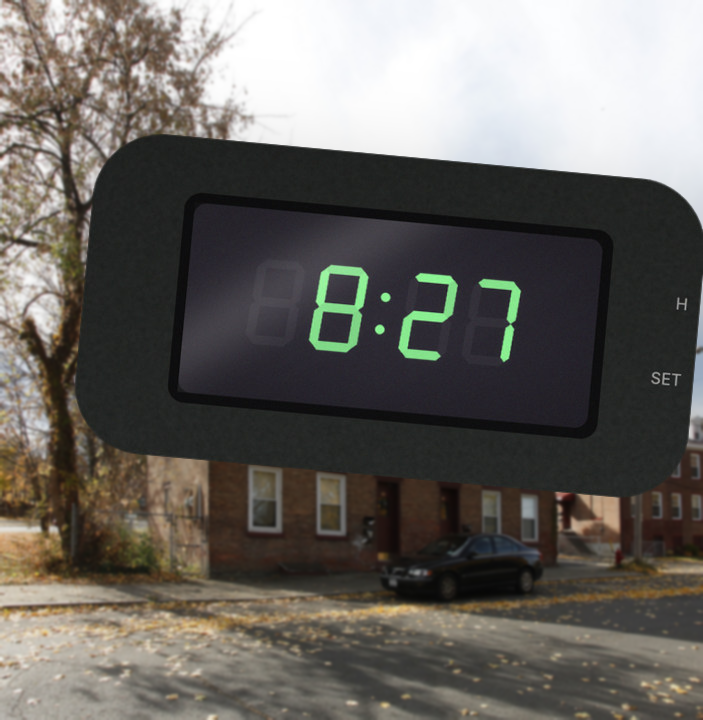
8.27
